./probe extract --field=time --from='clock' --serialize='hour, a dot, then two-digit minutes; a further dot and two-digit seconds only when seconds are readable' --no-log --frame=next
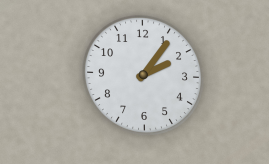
2.06
